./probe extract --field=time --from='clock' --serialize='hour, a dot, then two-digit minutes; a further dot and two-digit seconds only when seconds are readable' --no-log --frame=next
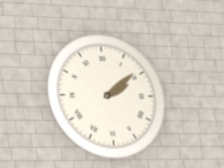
2.09
